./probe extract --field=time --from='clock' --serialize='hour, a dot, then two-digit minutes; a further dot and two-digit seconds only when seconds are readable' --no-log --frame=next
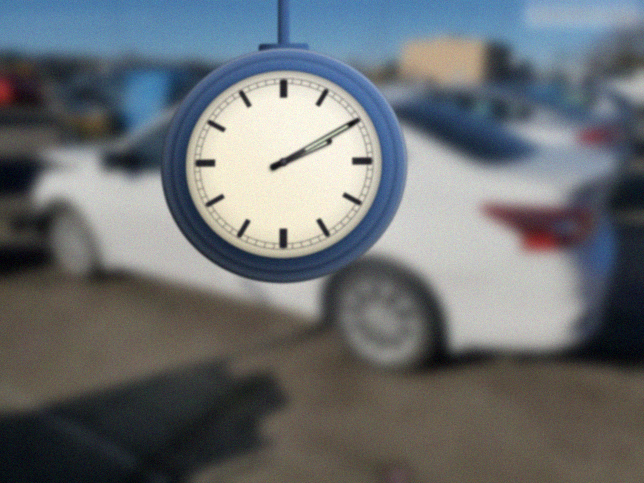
2.10
